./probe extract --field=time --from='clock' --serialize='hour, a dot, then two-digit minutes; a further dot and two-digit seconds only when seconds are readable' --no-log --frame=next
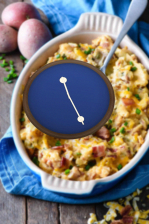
11.26
